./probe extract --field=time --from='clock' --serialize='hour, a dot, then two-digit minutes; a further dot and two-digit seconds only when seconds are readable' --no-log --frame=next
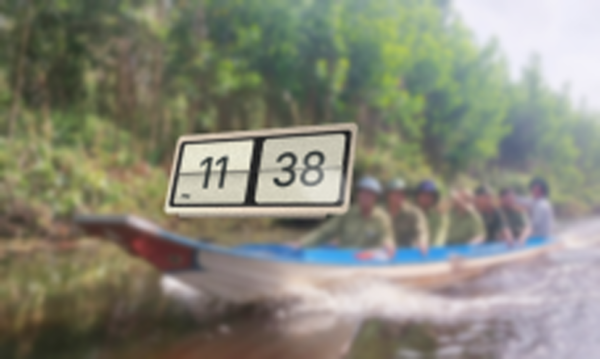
11.38
